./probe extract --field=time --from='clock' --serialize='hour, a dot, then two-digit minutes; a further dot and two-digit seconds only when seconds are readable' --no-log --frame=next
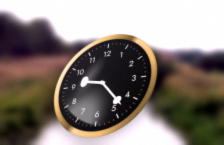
9.23
